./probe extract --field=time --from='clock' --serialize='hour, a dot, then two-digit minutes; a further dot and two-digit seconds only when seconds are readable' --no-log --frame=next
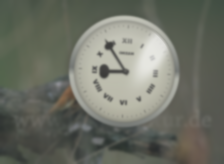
8.54
